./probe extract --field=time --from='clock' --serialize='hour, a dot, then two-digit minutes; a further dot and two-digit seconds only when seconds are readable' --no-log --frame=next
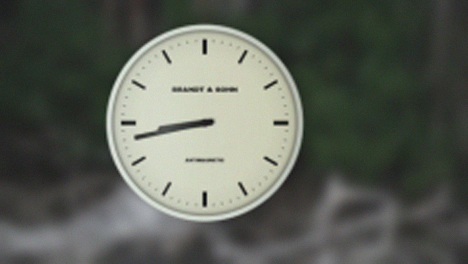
8.43
